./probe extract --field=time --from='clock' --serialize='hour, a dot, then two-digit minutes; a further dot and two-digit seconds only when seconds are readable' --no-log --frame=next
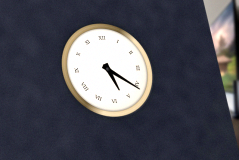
5.21
